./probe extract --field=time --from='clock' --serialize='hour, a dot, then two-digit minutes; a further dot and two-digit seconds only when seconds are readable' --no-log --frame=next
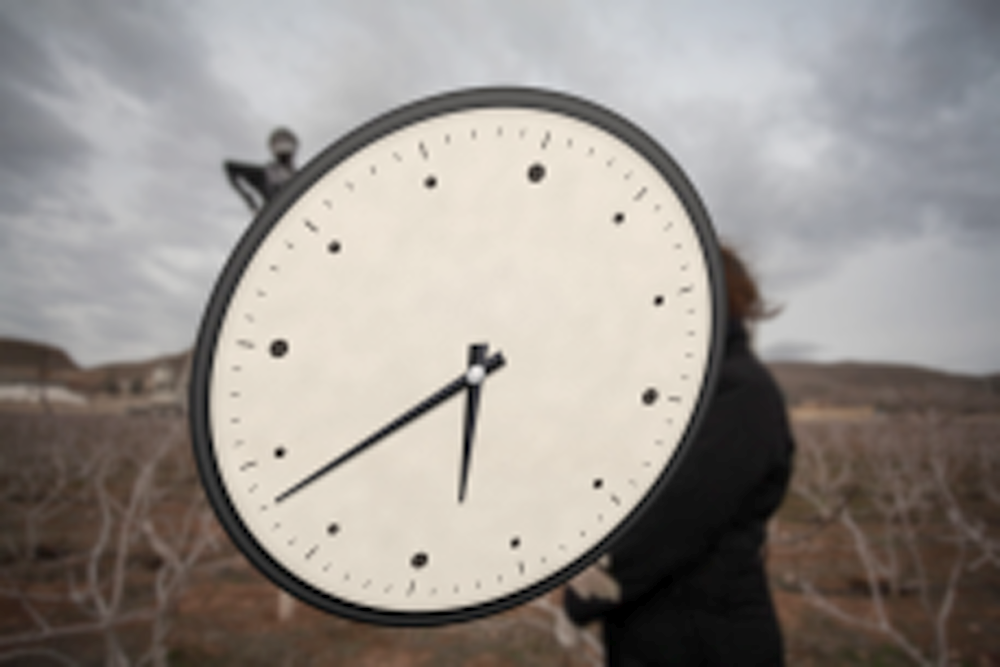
5.38
